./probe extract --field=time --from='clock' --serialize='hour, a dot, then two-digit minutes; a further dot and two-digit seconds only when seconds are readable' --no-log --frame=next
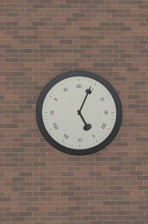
5.04
